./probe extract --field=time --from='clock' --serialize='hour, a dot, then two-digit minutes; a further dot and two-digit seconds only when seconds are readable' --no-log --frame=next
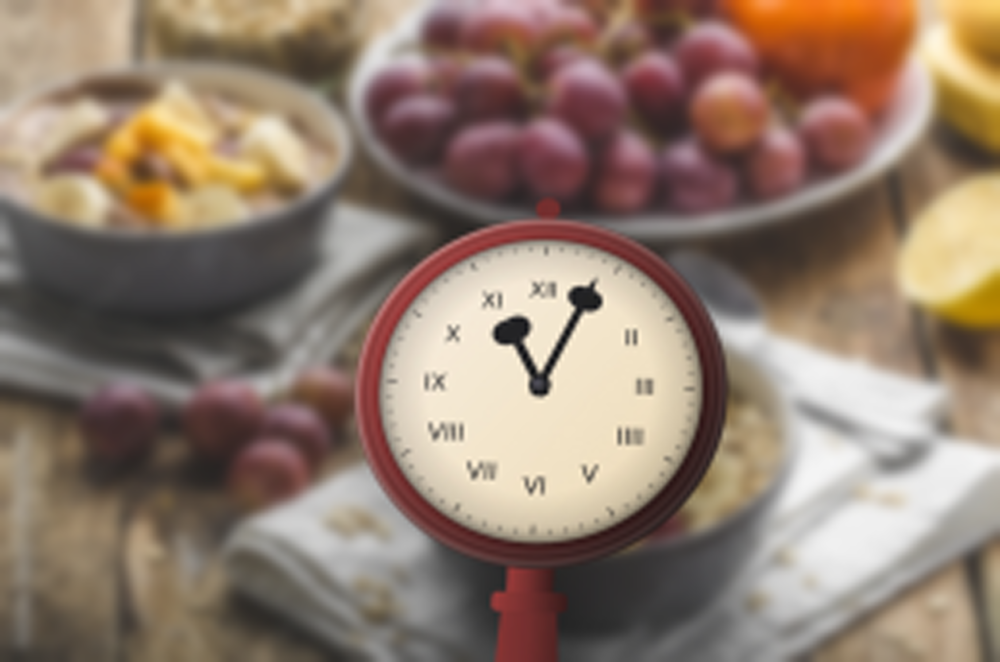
11.04
